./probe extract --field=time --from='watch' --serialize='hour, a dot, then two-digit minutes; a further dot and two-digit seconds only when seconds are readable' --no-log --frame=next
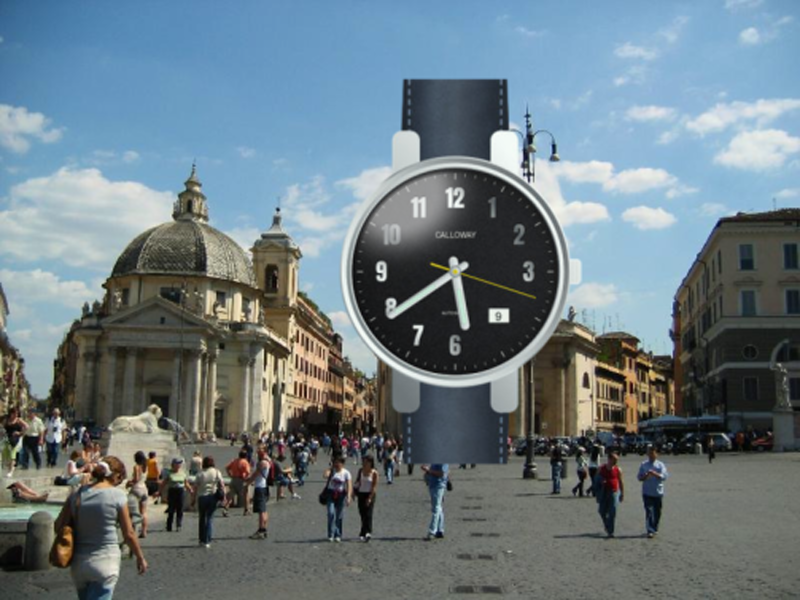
5.39.18
